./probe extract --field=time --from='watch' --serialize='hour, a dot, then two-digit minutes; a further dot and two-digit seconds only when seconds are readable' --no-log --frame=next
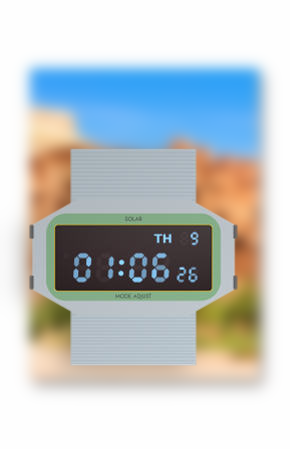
1.06.26
